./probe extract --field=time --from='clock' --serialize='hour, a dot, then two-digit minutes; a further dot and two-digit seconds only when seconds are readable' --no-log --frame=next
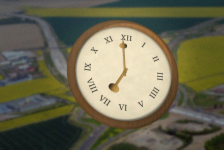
6.59
